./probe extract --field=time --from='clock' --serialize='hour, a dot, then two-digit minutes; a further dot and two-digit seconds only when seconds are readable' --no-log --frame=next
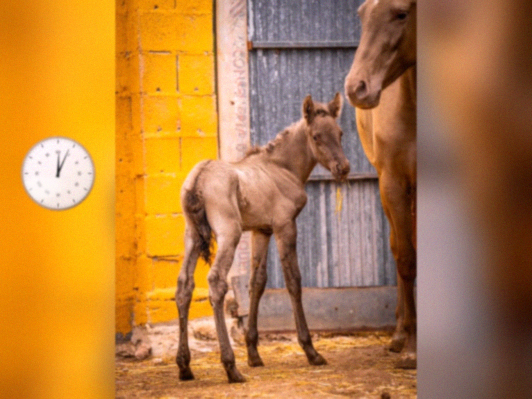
12.04
